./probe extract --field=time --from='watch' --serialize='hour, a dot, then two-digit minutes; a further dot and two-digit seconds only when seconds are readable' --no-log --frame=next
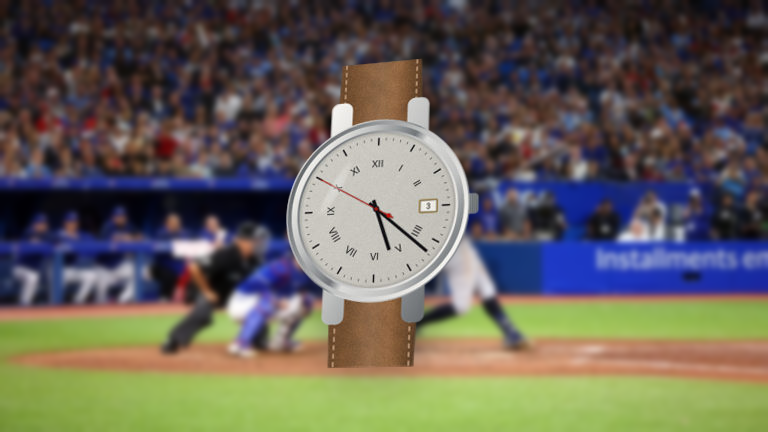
5.21.50
